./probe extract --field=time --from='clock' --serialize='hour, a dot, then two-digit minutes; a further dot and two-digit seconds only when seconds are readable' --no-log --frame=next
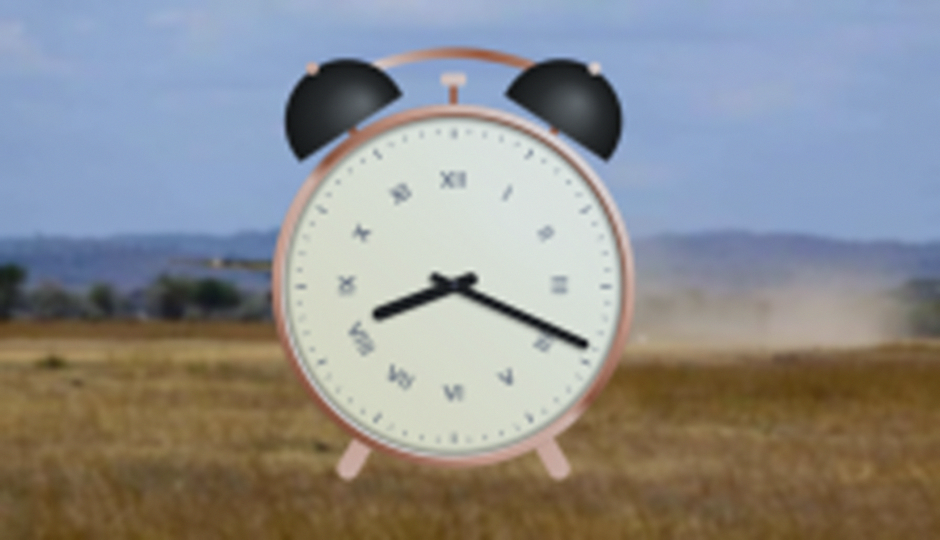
8.19
